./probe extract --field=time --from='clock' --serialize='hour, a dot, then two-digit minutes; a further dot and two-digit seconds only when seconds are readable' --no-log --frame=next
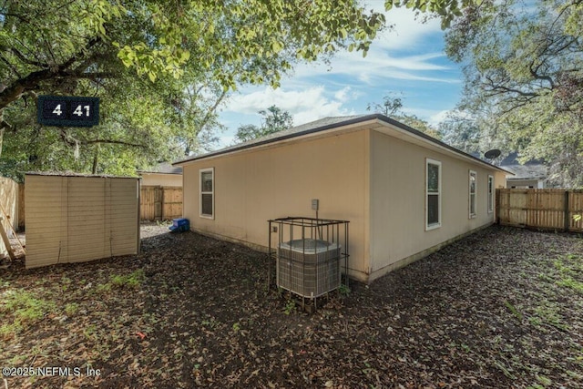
4.41
